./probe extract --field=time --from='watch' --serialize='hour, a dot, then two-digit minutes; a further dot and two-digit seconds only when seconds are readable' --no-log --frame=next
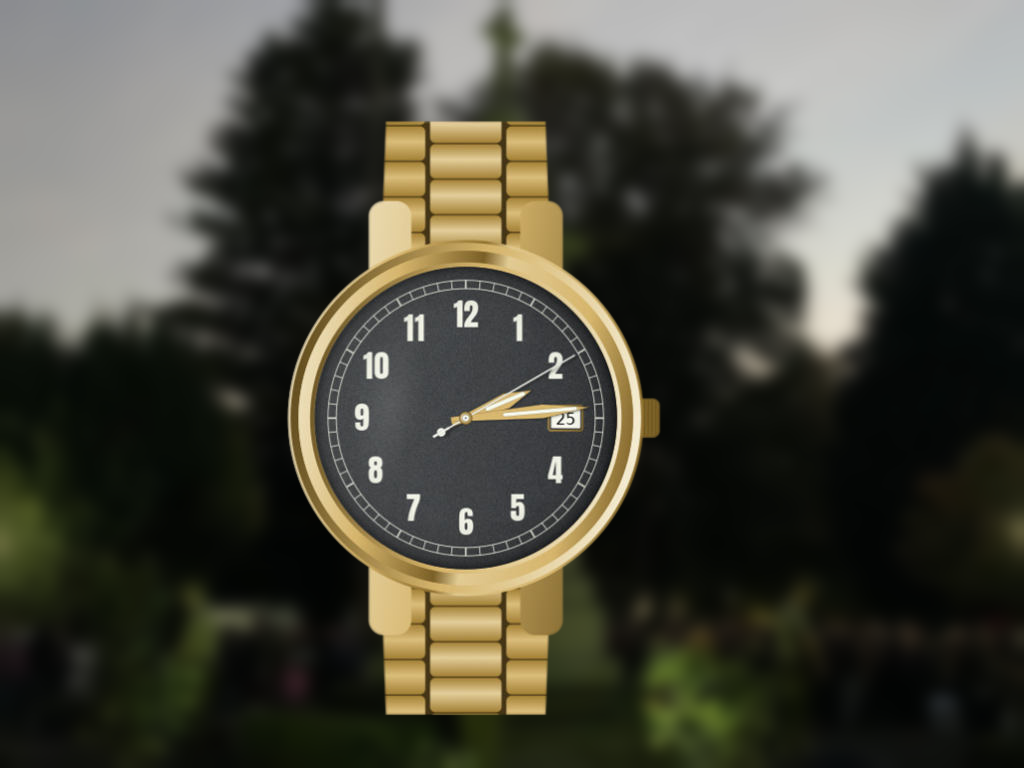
2.14.10
